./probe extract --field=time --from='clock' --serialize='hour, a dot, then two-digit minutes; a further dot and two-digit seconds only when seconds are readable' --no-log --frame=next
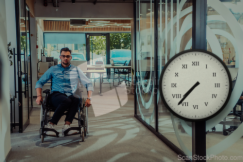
7.37
